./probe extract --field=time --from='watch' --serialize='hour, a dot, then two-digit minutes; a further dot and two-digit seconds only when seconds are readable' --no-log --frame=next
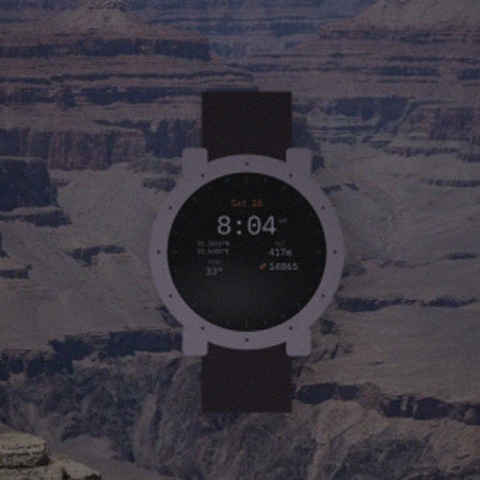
8.04
